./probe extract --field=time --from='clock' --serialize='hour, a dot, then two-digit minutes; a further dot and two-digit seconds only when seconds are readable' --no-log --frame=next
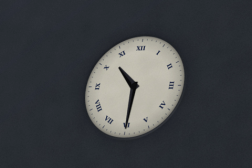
10.30
